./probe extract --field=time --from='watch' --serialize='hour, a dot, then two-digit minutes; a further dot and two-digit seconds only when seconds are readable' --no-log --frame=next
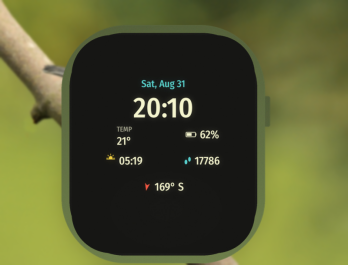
20.10
